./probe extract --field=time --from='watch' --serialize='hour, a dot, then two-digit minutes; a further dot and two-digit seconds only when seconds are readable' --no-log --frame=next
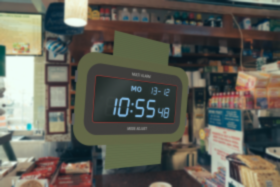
10.55.48
